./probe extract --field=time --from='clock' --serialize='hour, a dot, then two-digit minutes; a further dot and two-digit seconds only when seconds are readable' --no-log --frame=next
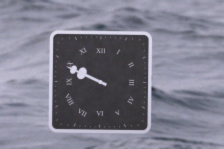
9.49
